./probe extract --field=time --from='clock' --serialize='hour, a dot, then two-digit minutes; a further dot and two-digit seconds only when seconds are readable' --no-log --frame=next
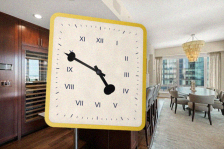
4.49
